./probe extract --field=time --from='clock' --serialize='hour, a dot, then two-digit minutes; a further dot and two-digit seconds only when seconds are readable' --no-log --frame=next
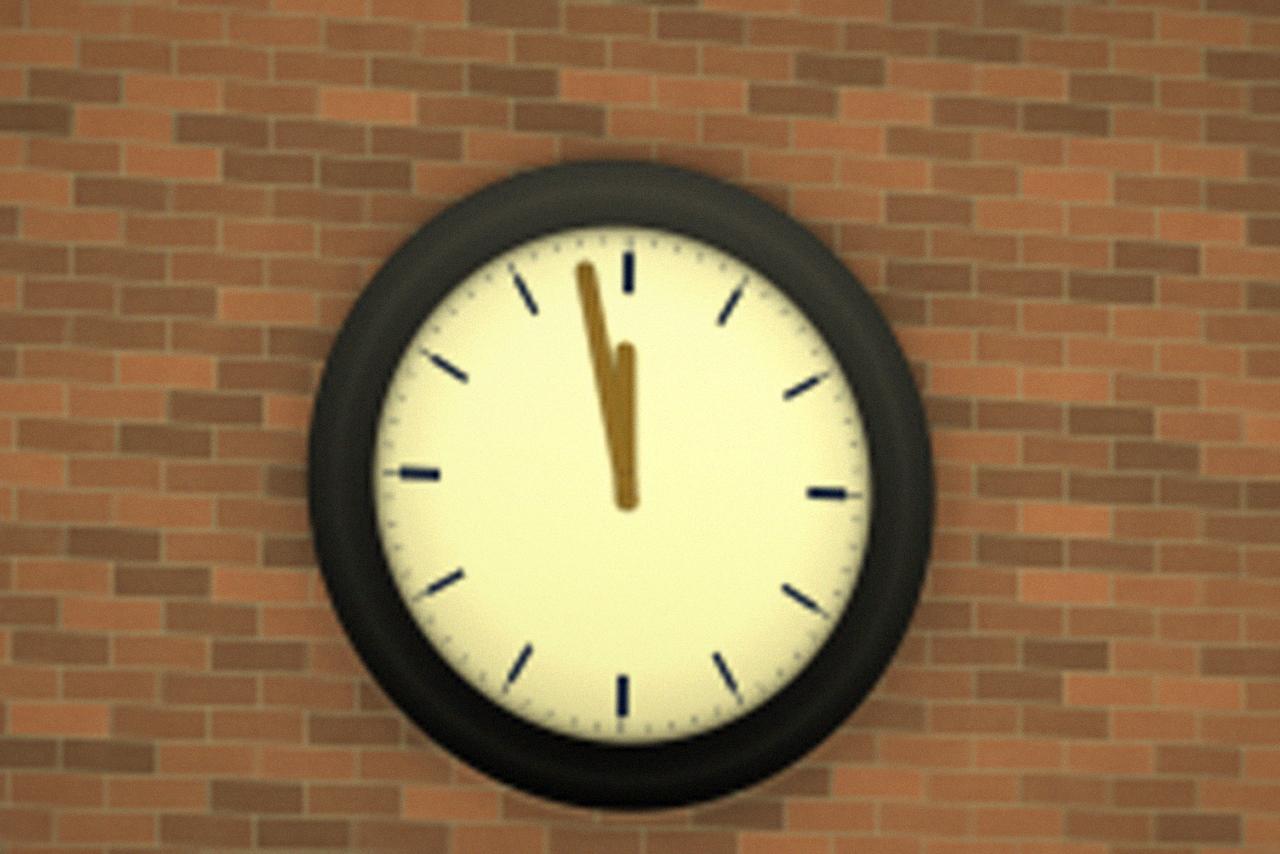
11.58
